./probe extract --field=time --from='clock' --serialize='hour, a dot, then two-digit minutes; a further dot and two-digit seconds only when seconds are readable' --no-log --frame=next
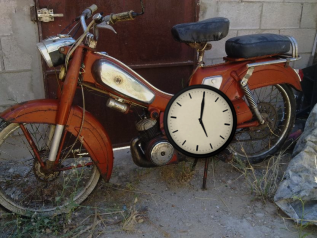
5.00
